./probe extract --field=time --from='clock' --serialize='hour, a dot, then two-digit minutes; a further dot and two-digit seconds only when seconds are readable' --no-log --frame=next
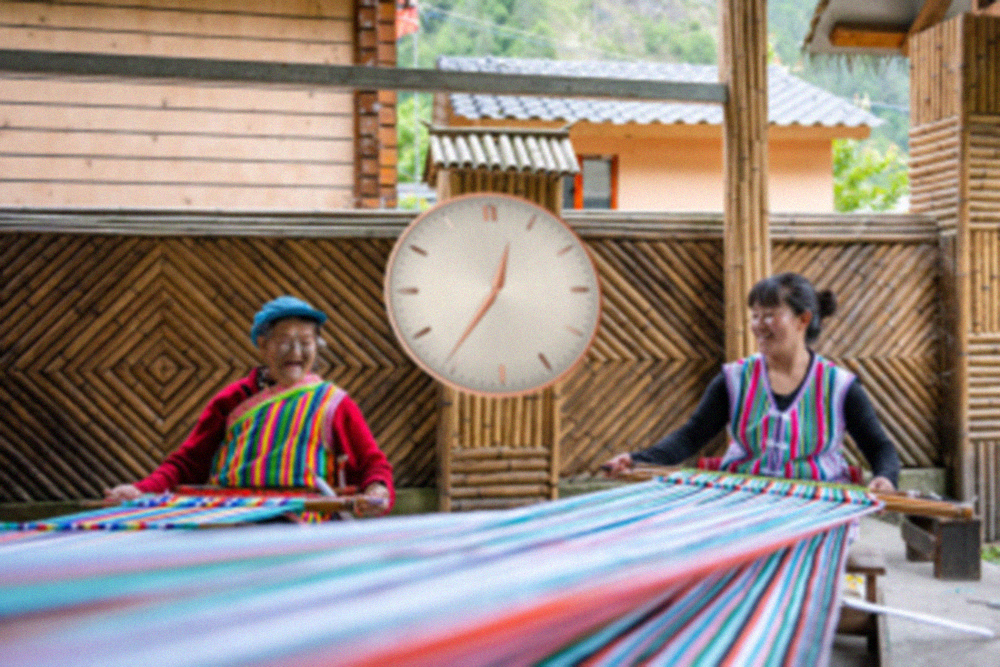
12.36
